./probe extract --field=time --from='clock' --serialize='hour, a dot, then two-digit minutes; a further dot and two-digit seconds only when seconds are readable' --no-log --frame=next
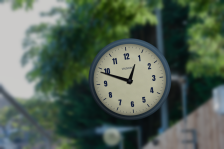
12.49
